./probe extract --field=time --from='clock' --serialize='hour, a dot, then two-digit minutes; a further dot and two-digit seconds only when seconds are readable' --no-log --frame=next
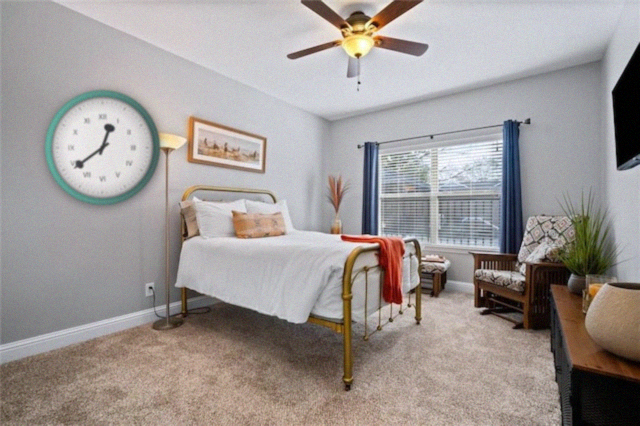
12.39
